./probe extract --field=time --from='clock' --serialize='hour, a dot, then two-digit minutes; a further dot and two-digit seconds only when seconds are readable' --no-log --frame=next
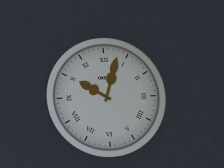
10.03
